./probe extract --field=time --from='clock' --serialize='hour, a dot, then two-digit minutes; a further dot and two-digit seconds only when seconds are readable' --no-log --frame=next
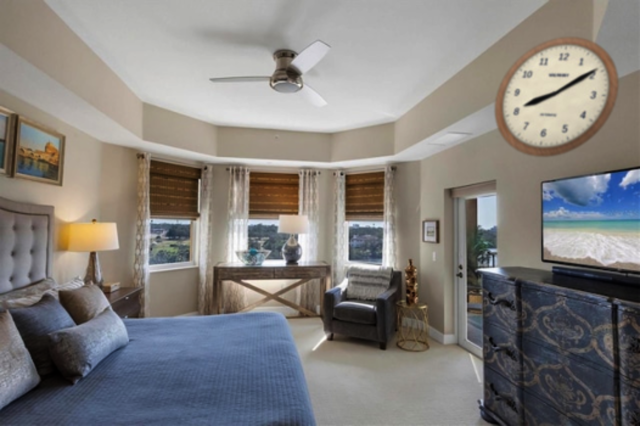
8.09
